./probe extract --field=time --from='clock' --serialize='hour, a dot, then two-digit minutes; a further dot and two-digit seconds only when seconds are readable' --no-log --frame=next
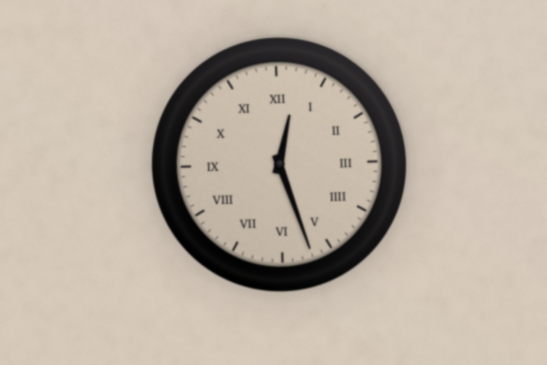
12.27
